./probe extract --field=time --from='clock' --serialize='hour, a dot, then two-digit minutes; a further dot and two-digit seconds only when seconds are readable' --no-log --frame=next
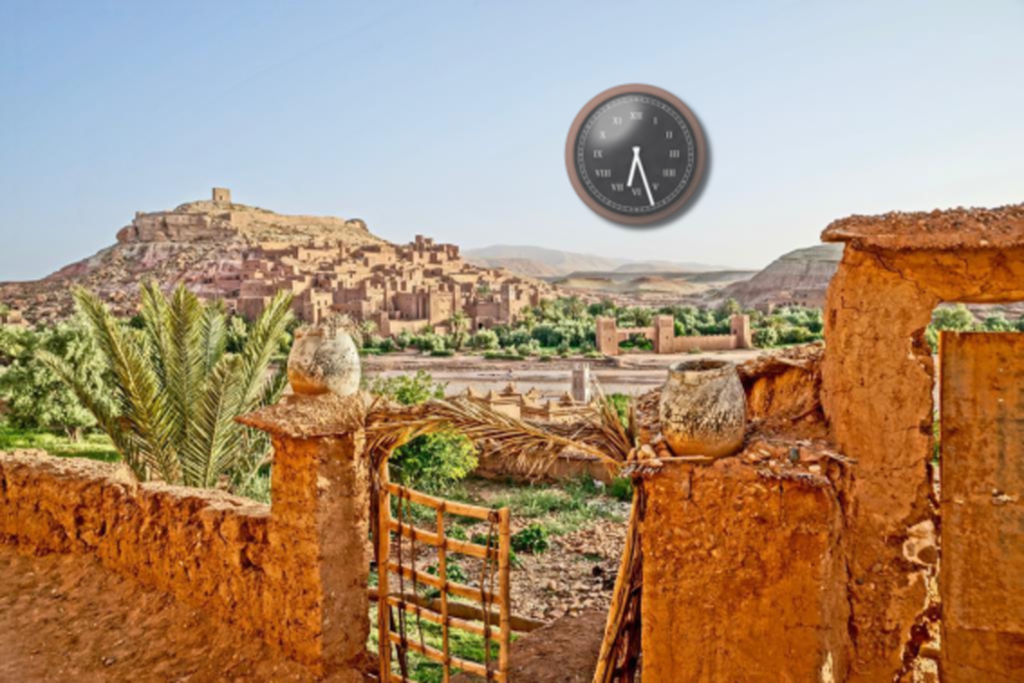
6.27
